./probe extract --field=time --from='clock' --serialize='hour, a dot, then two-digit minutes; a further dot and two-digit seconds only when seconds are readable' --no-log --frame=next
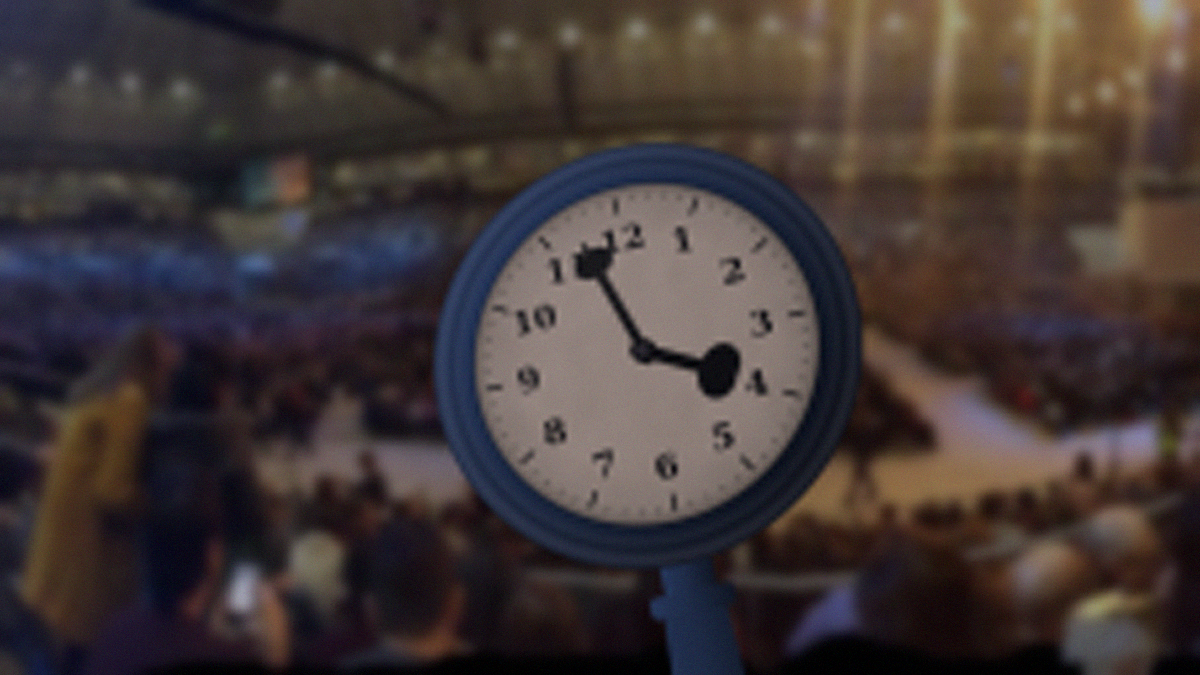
3.57
